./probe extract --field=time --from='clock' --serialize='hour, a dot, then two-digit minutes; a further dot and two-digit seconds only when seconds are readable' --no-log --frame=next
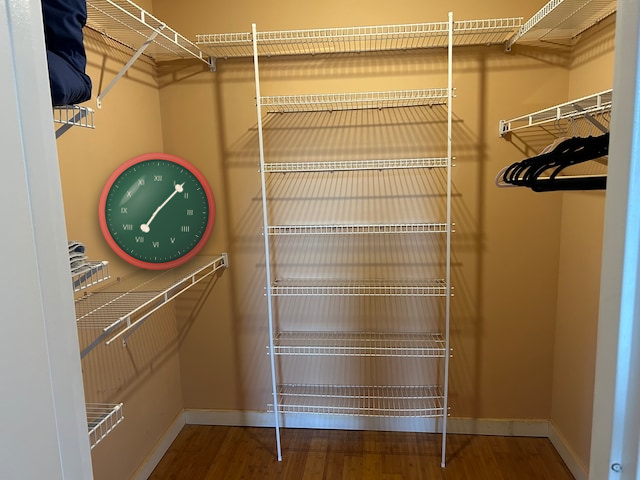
7.07
